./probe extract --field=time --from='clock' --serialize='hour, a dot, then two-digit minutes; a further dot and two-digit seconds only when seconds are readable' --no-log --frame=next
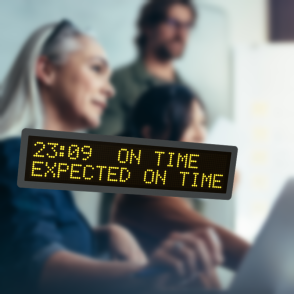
23.09
